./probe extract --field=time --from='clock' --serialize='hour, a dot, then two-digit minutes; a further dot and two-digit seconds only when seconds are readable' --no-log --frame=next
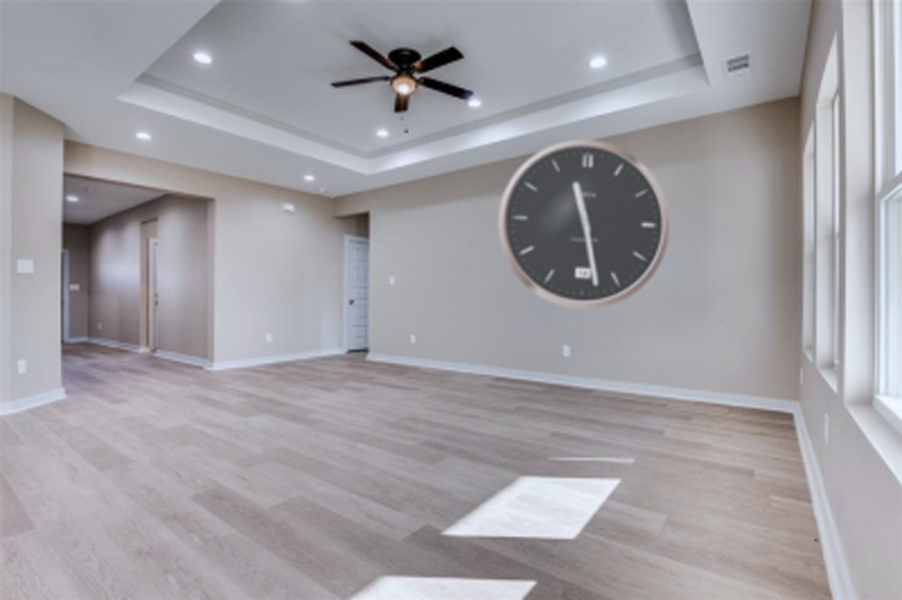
11.28
